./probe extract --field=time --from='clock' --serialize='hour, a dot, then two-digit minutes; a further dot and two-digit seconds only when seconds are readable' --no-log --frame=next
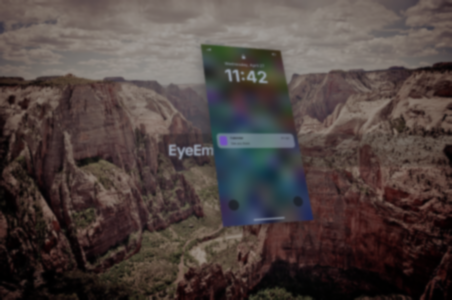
11.42
